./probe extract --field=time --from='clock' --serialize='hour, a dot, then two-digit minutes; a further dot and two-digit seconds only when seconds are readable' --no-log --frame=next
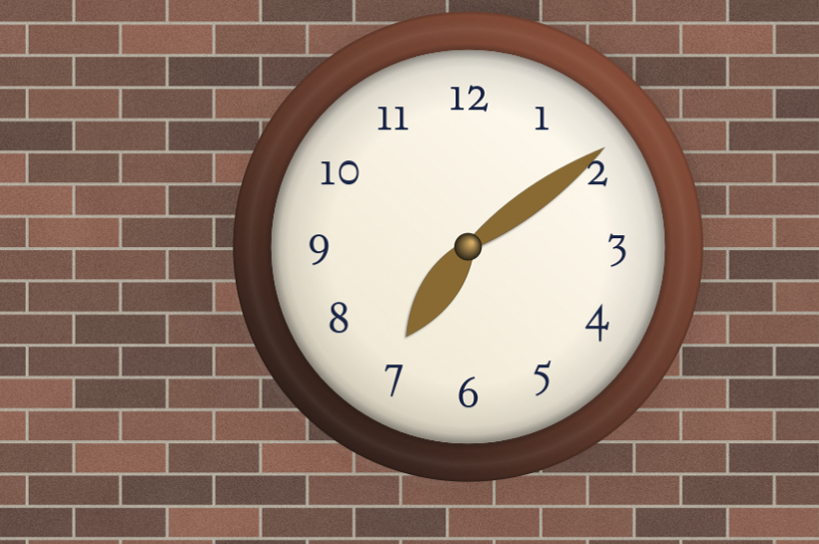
7.09
